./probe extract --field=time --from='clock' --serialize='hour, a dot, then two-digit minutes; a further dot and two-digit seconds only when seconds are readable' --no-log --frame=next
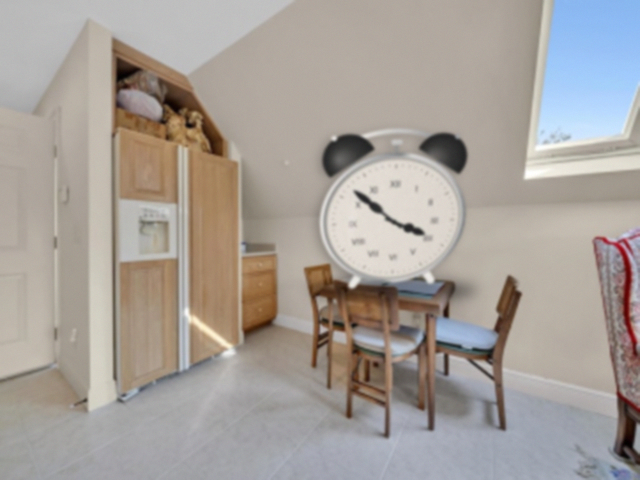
3.52
